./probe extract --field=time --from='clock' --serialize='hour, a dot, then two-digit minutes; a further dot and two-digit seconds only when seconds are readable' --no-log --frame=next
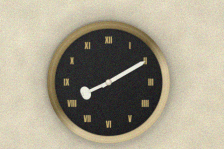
8.10
